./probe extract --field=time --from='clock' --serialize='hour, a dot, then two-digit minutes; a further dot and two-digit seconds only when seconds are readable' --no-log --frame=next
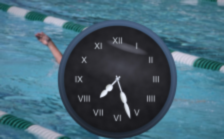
7.27
